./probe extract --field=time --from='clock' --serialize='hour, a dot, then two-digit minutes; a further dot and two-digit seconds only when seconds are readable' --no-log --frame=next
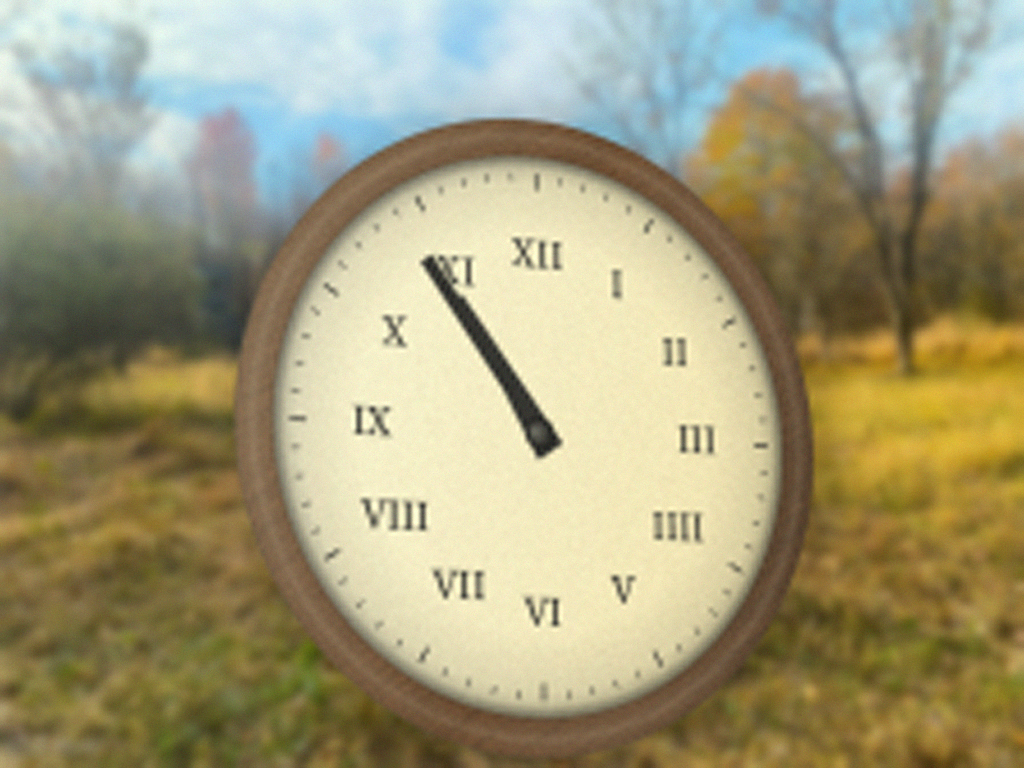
10.54
